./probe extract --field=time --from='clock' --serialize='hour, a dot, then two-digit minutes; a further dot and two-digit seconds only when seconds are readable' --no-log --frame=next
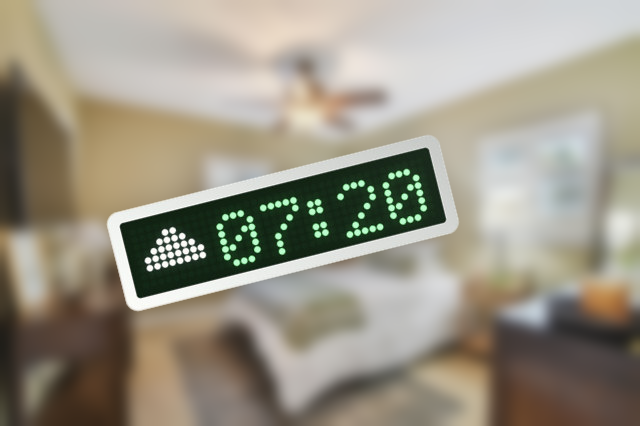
7.20
